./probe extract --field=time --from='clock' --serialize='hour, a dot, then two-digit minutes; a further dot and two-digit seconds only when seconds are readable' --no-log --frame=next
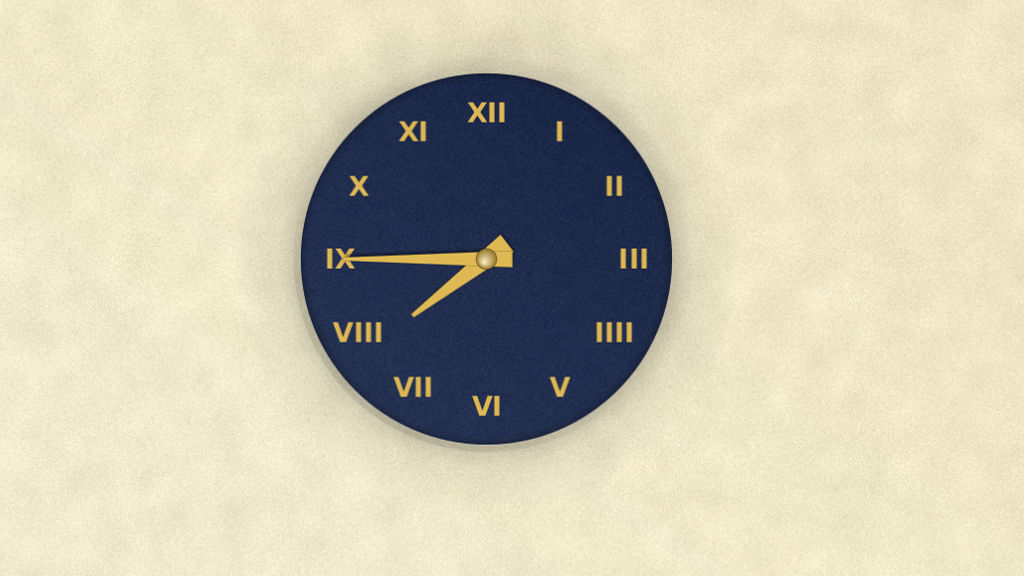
7.45
